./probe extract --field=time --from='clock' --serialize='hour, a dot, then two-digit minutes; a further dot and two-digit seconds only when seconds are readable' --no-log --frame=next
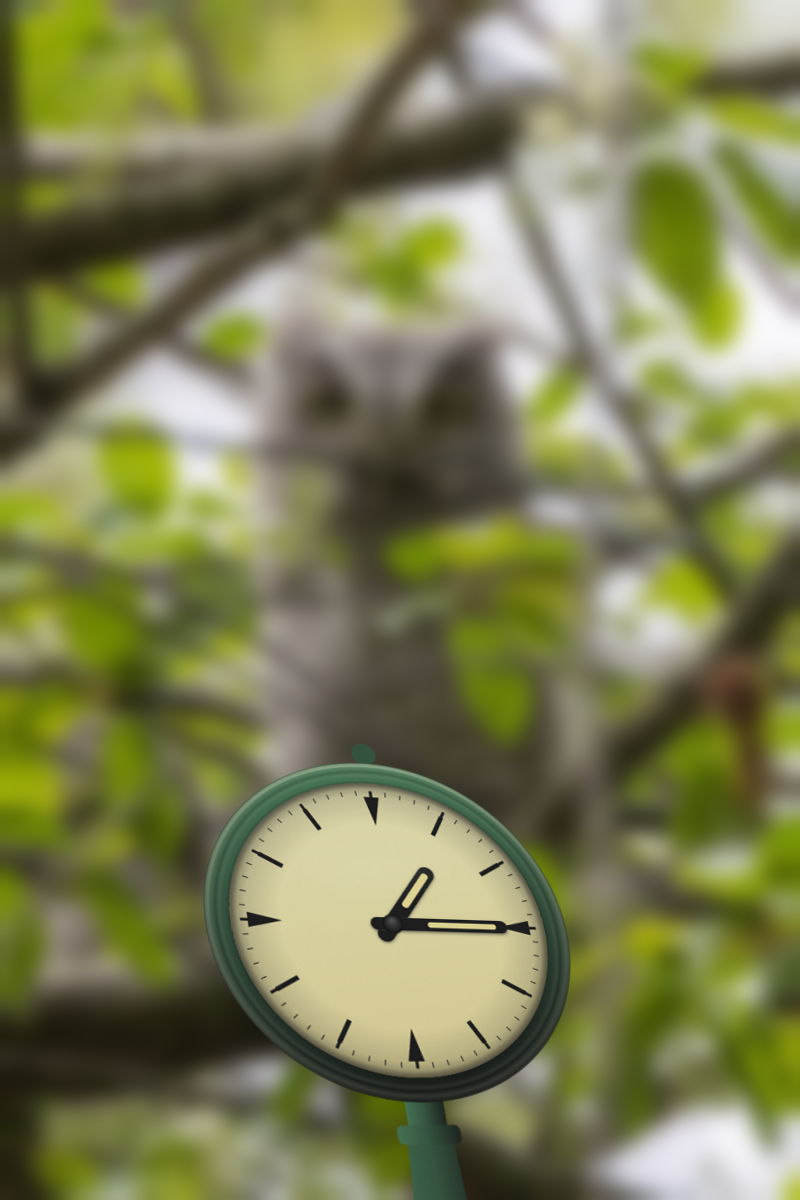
1.15
